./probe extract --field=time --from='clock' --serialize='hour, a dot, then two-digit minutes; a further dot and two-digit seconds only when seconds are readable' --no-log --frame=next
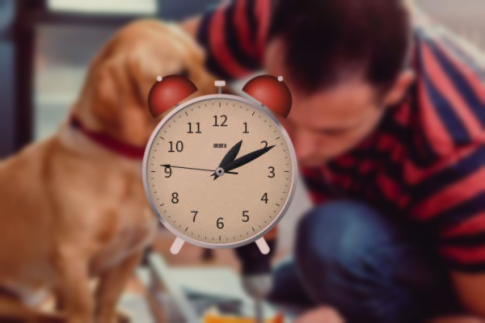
1.10.46
